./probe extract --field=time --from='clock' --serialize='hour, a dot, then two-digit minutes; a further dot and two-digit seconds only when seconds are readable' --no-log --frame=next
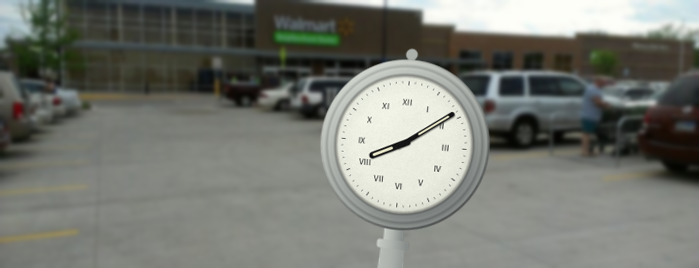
8.09
